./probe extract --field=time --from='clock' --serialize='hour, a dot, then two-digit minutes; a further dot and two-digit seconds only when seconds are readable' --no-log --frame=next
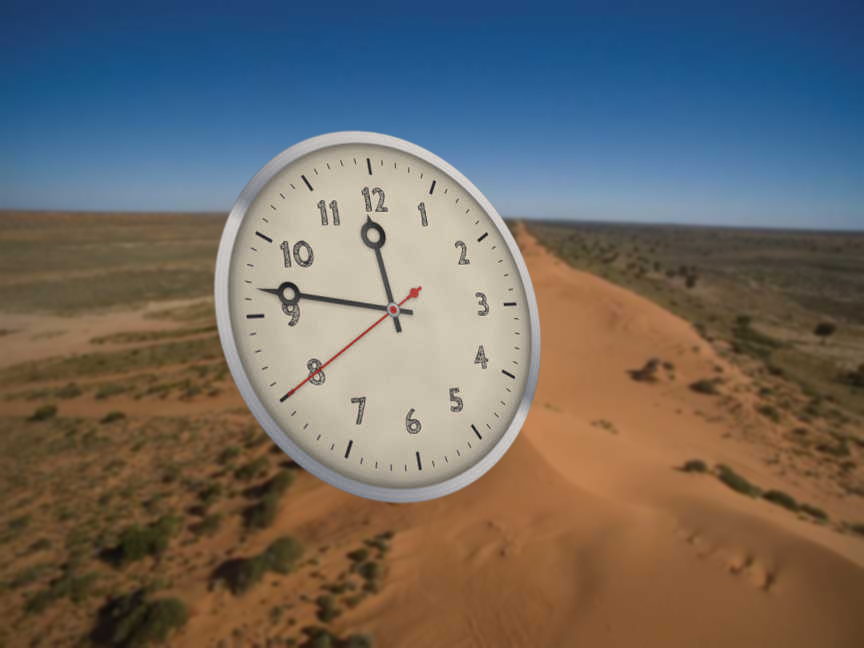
11.46.40
